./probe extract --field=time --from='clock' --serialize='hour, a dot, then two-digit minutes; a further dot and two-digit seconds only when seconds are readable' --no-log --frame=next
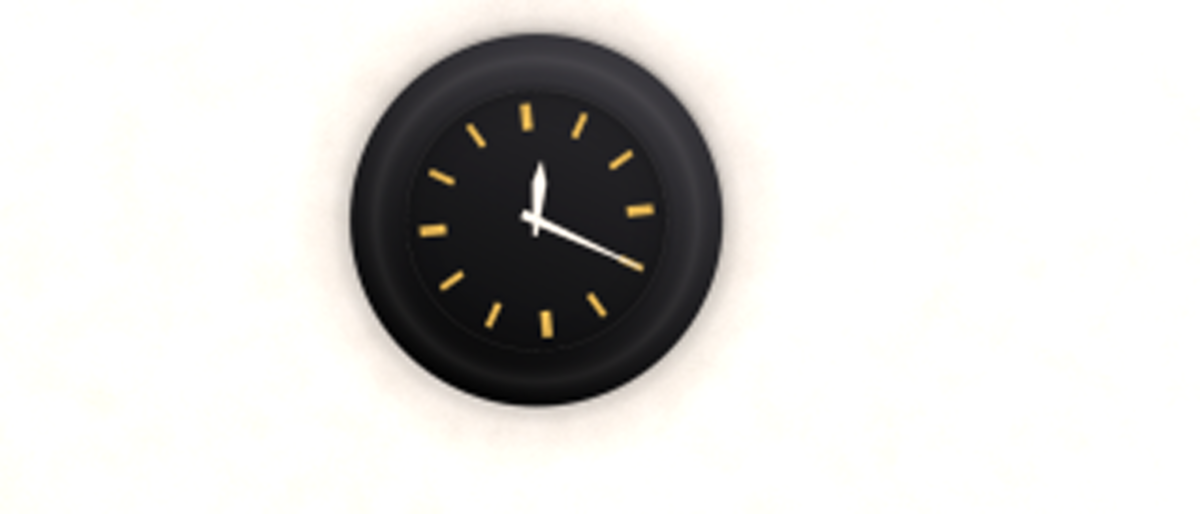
12.20
